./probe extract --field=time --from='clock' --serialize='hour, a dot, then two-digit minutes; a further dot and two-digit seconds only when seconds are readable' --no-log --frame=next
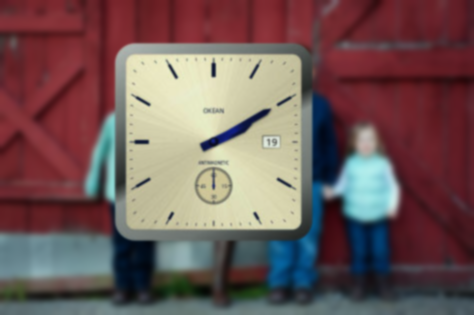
2.10
